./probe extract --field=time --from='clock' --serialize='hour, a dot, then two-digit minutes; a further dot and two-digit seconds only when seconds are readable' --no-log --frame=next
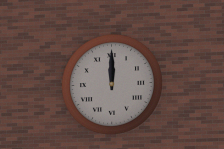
12.00
